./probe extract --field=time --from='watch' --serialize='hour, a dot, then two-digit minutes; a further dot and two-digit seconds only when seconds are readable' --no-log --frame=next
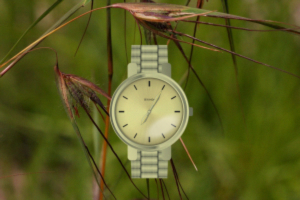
7.05
